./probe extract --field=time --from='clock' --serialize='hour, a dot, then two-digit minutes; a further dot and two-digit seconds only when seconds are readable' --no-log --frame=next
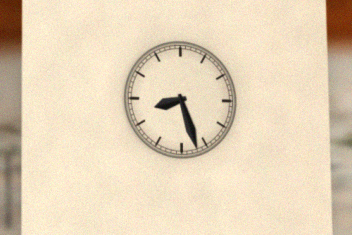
8.27
